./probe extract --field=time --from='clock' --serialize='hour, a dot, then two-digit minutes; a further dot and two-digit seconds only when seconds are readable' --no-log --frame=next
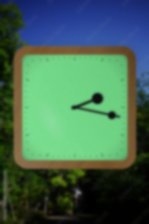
2.17
